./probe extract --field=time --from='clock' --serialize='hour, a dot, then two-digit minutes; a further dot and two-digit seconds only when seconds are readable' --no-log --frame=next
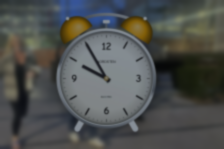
9.55
